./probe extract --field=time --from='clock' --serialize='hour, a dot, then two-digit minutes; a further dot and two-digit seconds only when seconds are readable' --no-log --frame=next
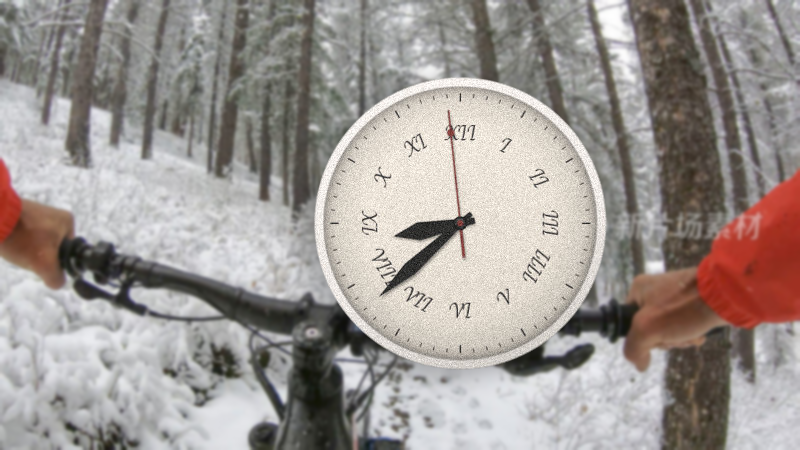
8.37.59
